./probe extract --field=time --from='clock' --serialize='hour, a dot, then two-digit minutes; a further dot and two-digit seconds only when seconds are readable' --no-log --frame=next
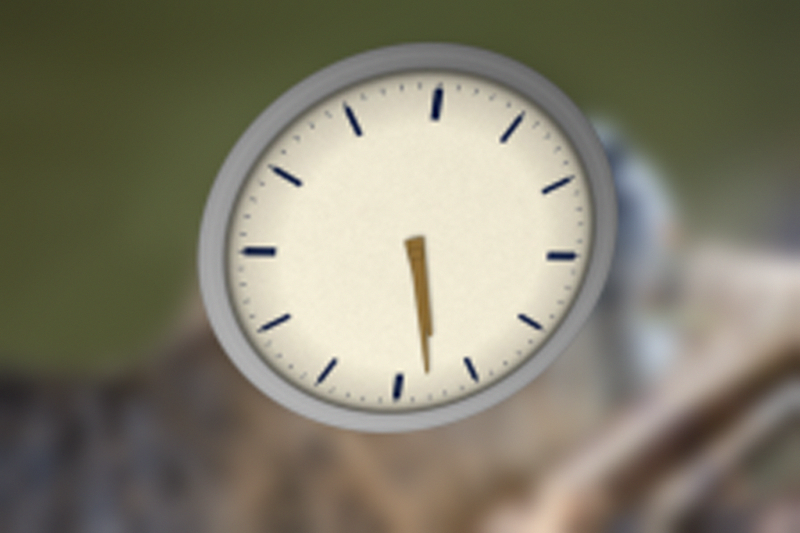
5.28
